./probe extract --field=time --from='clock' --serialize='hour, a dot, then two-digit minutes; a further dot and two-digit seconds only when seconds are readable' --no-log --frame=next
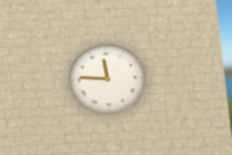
11.46
